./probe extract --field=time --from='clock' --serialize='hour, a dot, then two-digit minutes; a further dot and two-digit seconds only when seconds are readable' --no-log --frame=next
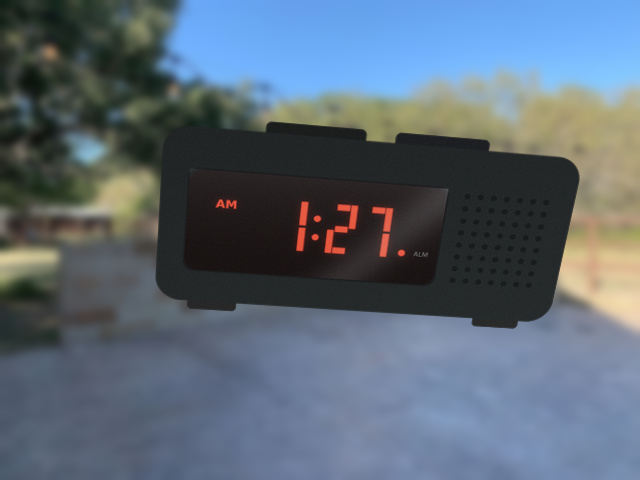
1.27
